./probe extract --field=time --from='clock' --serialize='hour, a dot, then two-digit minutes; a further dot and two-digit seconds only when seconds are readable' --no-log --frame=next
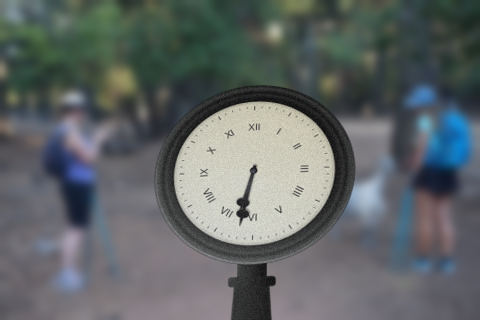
6.32
